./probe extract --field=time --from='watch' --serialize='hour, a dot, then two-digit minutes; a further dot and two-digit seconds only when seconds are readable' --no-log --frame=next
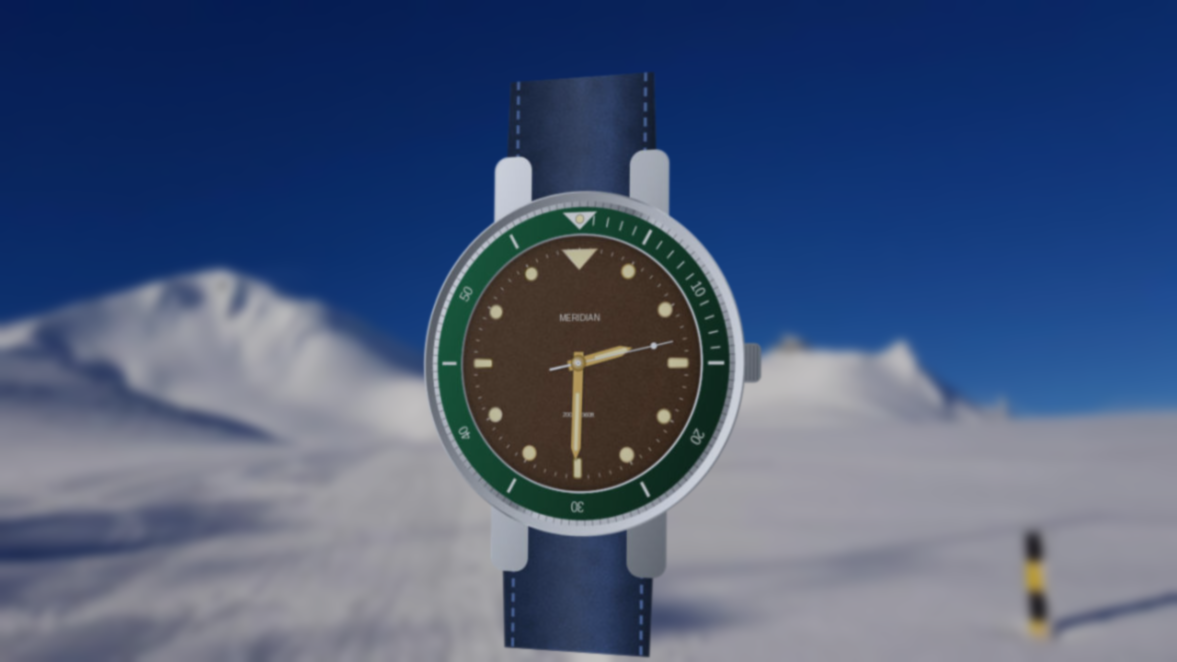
2.30.13
